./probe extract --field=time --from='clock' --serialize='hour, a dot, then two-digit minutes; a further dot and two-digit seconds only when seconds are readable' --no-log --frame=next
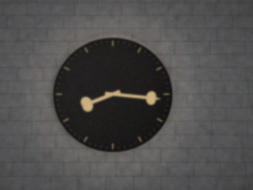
8.16
